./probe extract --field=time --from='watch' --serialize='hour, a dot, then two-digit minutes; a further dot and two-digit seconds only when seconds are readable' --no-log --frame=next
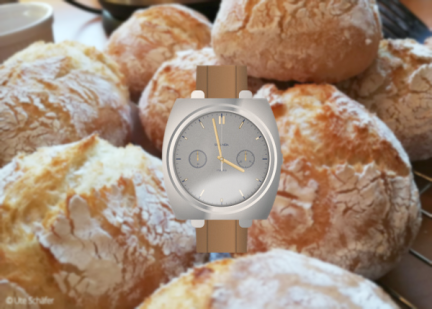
3.58
